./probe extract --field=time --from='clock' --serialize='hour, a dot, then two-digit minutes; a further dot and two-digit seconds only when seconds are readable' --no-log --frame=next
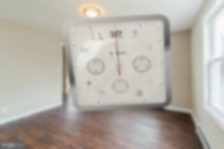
11.37
